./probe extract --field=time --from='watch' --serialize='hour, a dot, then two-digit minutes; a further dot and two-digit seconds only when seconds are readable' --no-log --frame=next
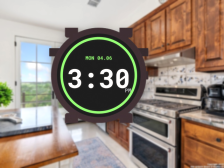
3.30
